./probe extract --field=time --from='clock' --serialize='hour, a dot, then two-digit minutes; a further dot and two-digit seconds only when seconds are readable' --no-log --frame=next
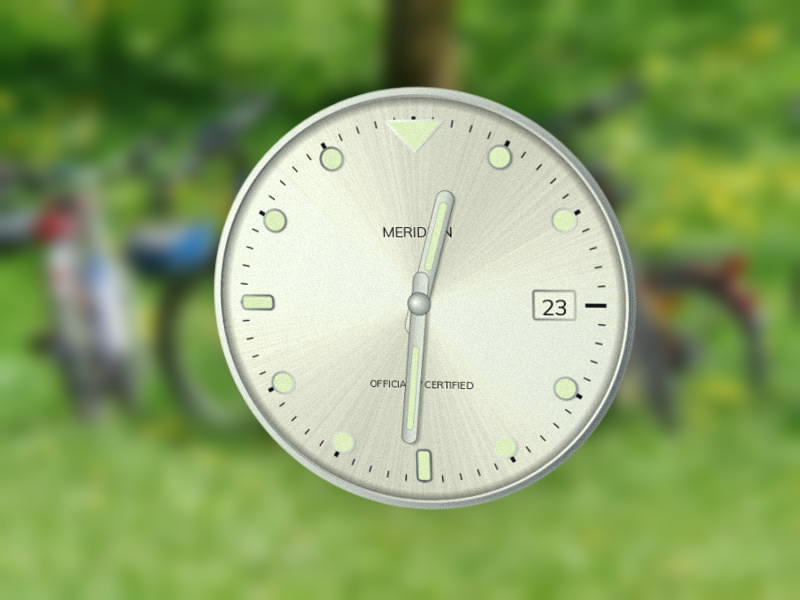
12.31
